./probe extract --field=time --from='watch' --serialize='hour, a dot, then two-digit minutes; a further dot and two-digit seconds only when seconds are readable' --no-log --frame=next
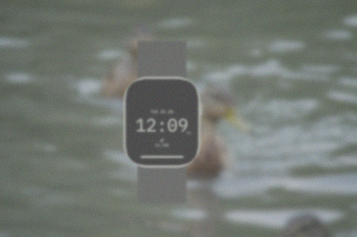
12.09
